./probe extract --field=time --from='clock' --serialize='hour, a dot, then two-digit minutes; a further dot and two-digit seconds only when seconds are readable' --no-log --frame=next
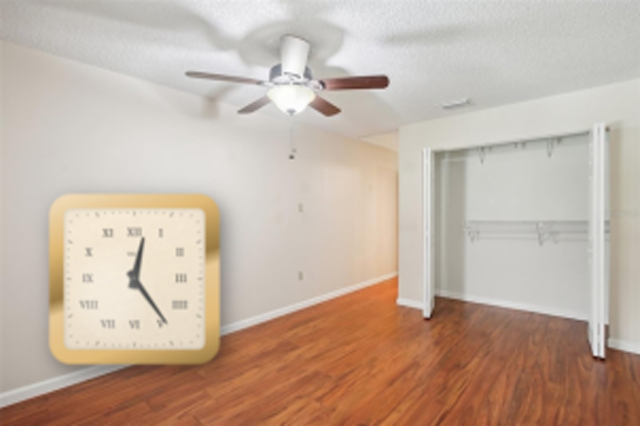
12.24
